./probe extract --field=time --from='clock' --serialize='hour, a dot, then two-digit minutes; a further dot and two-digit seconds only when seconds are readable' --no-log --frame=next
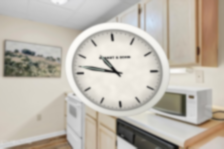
10.47
